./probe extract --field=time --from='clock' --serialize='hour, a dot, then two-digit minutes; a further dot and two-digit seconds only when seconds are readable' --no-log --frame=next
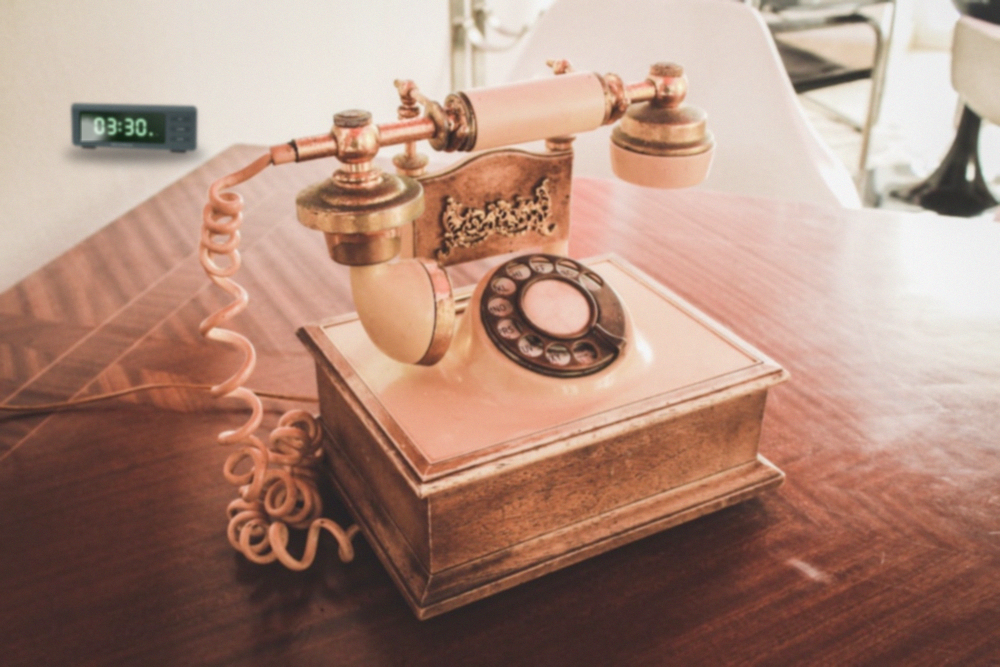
3.30
